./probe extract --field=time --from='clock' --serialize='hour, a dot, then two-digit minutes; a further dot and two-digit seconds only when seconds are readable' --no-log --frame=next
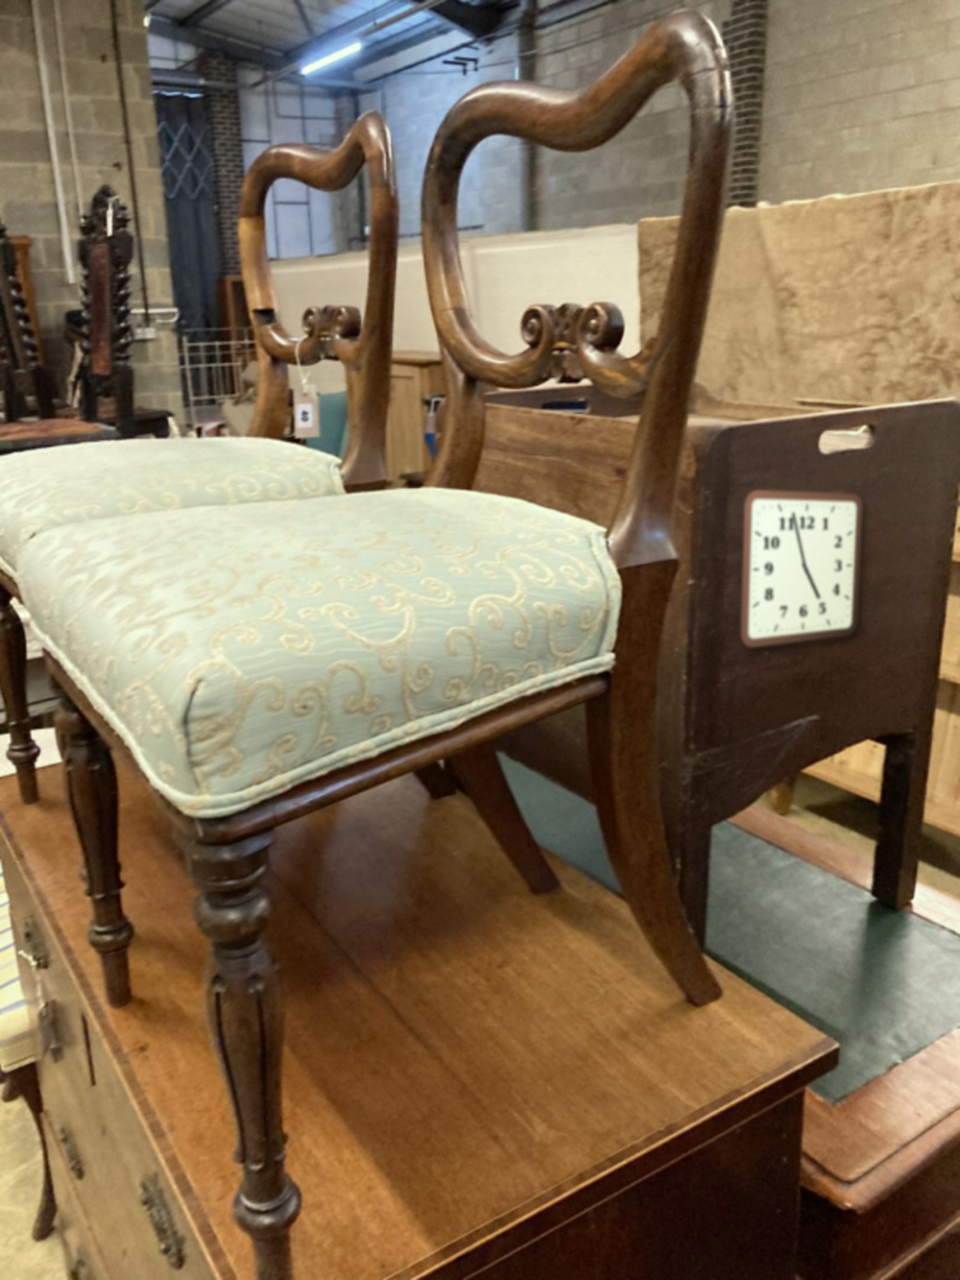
4.57
